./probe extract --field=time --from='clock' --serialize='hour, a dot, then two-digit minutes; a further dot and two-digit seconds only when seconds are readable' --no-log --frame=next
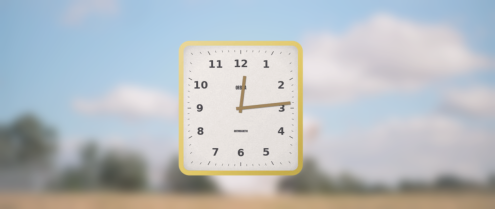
12.14
